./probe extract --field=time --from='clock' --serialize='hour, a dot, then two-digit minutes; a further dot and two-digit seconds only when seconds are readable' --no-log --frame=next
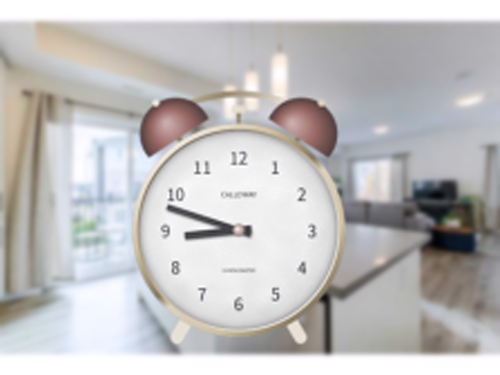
8.48
